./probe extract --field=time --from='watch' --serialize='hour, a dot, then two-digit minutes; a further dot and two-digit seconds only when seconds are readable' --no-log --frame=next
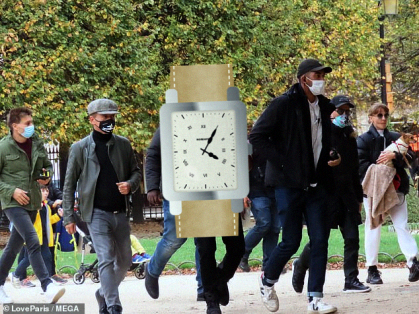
4.05
